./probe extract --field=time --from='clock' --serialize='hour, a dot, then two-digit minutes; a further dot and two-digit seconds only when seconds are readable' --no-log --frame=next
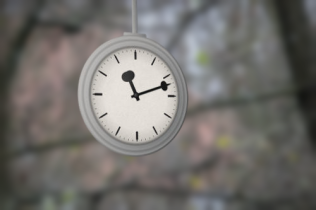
11.12
